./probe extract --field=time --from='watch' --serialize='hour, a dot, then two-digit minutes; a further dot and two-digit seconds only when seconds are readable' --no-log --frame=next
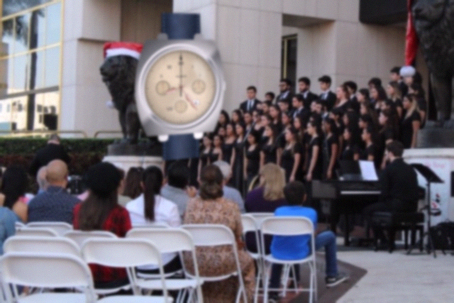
8.24
